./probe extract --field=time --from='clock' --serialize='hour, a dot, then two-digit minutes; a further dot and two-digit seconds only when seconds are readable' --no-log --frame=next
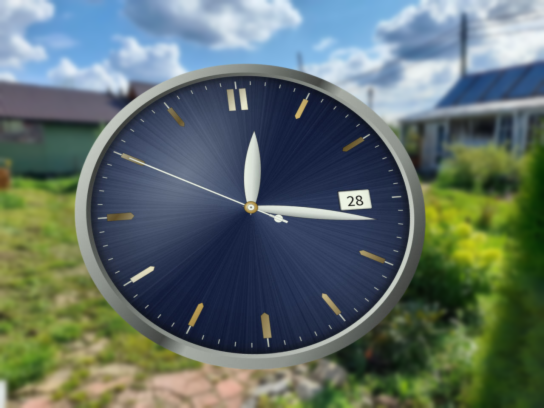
12.16.50
